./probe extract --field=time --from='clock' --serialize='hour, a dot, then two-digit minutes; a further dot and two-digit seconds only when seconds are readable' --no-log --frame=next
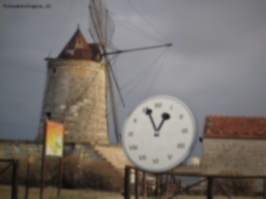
12.56
